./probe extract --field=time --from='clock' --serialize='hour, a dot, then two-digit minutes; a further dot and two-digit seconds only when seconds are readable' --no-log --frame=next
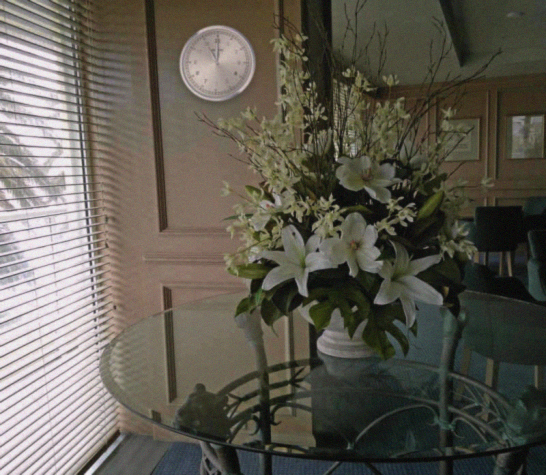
11.00
